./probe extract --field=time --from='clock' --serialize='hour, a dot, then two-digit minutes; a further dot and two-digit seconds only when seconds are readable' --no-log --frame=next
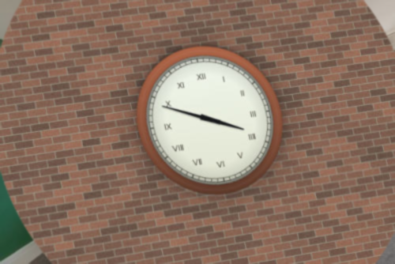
3.49
